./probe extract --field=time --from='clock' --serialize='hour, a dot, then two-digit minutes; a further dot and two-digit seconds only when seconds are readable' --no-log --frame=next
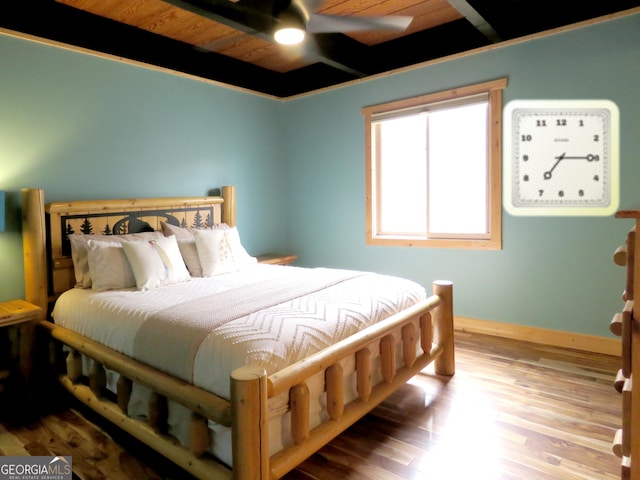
7.15
